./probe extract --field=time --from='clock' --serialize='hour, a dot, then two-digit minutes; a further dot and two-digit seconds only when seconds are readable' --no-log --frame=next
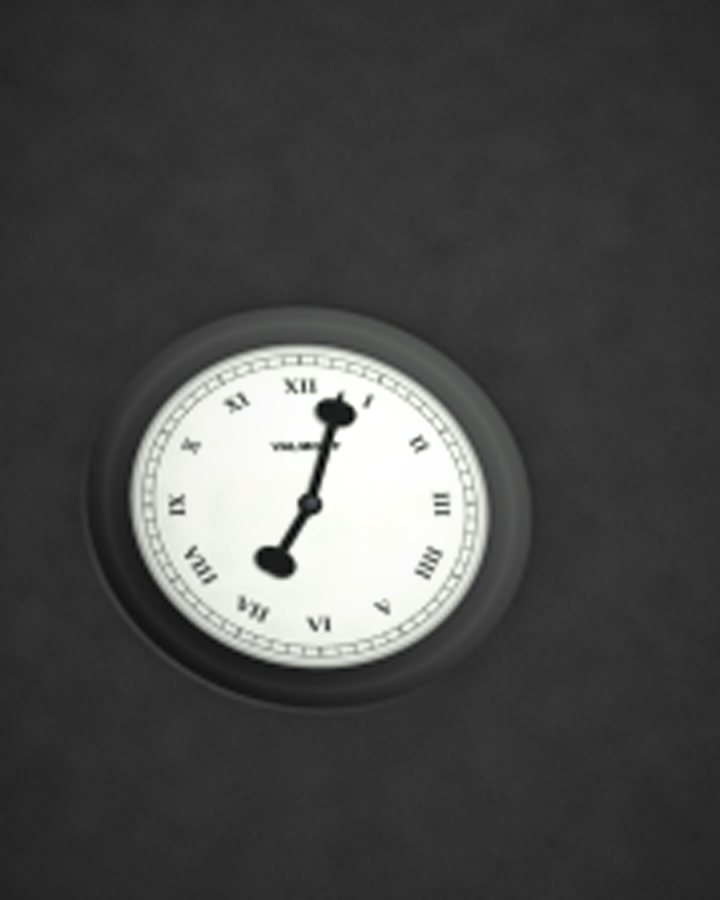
7.03
